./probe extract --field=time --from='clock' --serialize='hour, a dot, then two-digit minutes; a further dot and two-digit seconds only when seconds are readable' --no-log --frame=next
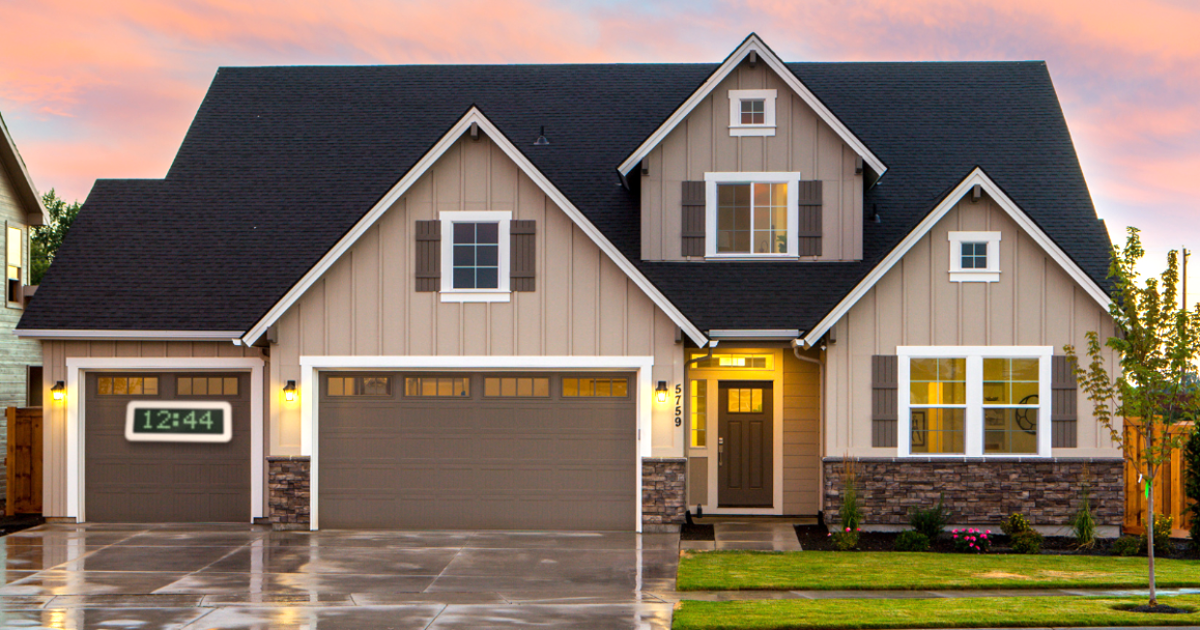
12.44
